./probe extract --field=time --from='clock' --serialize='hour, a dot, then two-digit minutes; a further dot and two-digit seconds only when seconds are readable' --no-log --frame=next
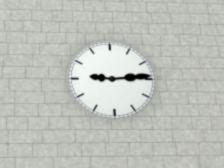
9.14
